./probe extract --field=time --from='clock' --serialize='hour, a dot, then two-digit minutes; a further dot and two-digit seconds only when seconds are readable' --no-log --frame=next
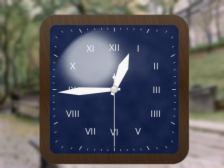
12.44.30
